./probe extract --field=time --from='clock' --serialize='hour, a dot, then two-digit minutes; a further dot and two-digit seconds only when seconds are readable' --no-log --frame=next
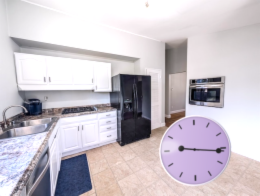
9.16
